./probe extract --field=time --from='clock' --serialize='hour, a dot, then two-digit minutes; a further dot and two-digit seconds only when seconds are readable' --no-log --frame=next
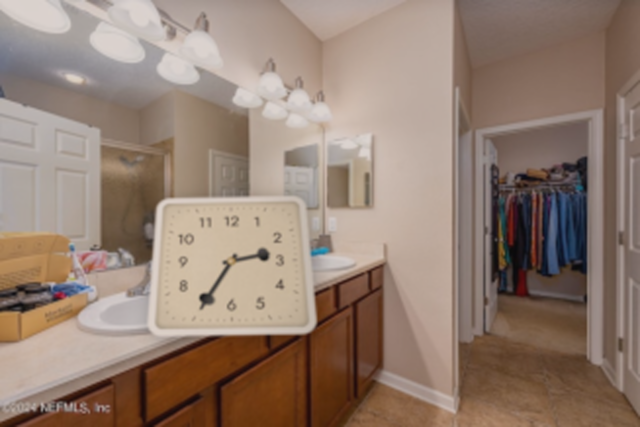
2.35
